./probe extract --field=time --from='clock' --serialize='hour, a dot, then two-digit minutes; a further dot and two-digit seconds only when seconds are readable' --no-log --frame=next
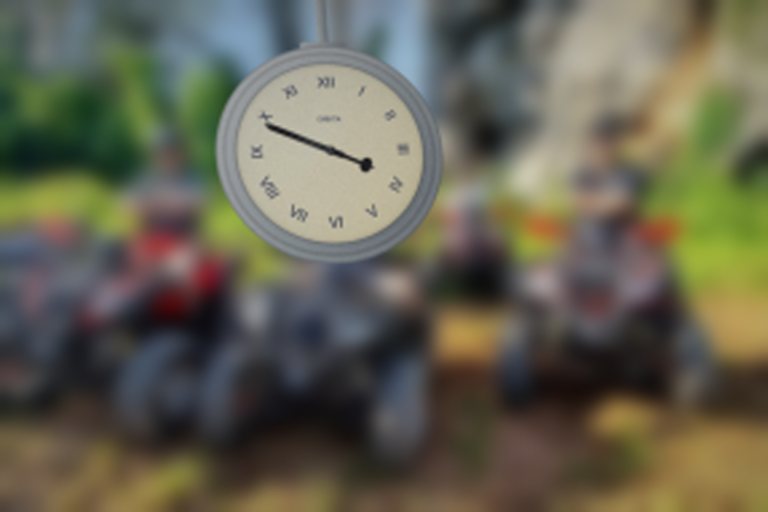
3.49
